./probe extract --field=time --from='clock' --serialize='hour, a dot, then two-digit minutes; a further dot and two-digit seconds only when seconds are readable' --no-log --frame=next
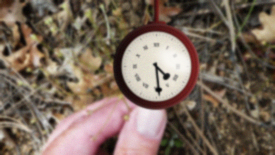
4.29
